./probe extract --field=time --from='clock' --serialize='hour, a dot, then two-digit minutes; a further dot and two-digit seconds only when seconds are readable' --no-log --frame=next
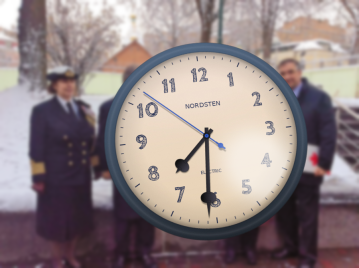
7.30.52
